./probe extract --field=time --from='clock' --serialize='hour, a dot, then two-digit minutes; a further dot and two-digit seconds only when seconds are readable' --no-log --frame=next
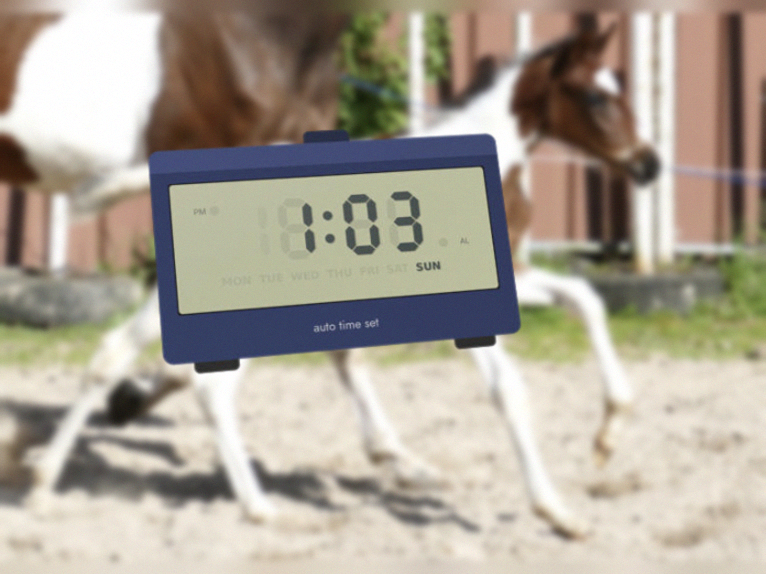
1.03
